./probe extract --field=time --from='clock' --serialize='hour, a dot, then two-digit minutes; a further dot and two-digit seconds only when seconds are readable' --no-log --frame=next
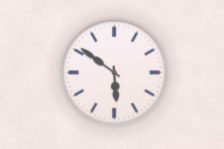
5.51
